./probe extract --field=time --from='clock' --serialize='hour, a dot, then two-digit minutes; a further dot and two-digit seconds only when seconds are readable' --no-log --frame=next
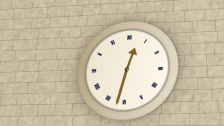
12.32
